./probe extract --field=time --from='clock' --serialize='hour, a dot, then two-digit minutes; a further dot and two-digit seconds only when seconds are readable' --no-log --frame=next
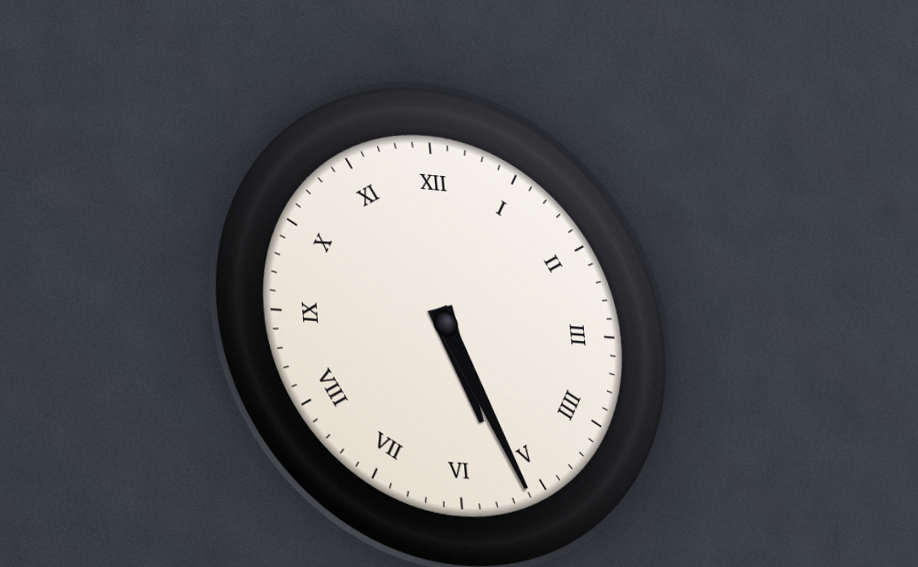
5.26
